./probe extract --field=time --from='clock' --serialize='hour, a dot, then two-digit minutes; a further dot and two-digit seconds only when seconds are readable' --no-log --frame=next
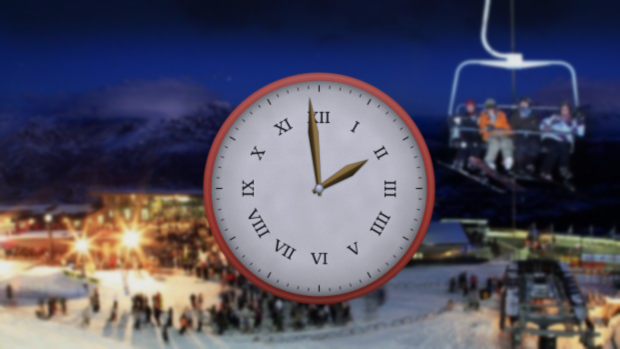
1.59
